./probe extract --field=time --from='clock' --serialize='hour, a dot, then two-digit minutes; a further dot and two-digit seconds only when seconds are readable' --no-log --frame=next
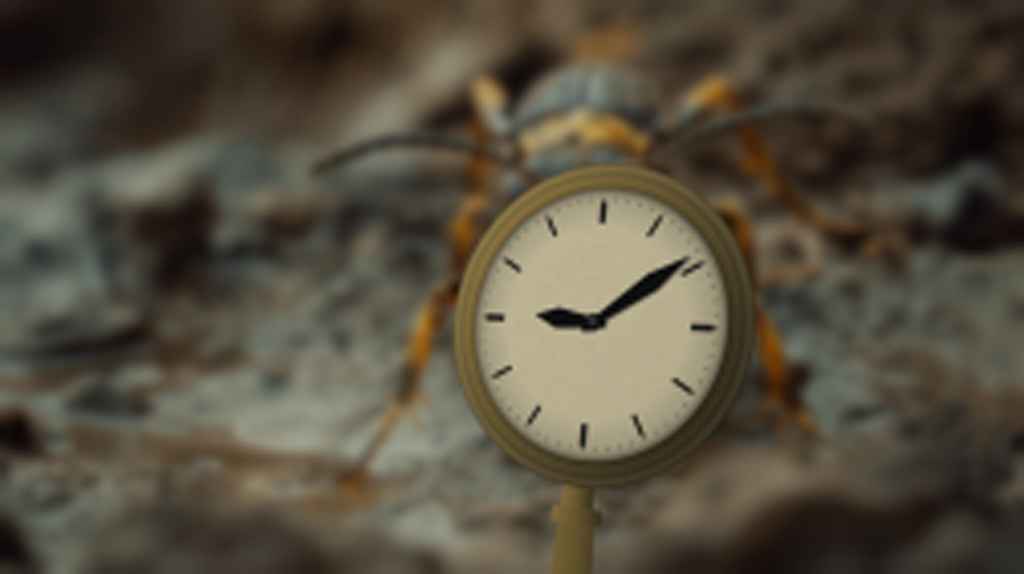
9.09
